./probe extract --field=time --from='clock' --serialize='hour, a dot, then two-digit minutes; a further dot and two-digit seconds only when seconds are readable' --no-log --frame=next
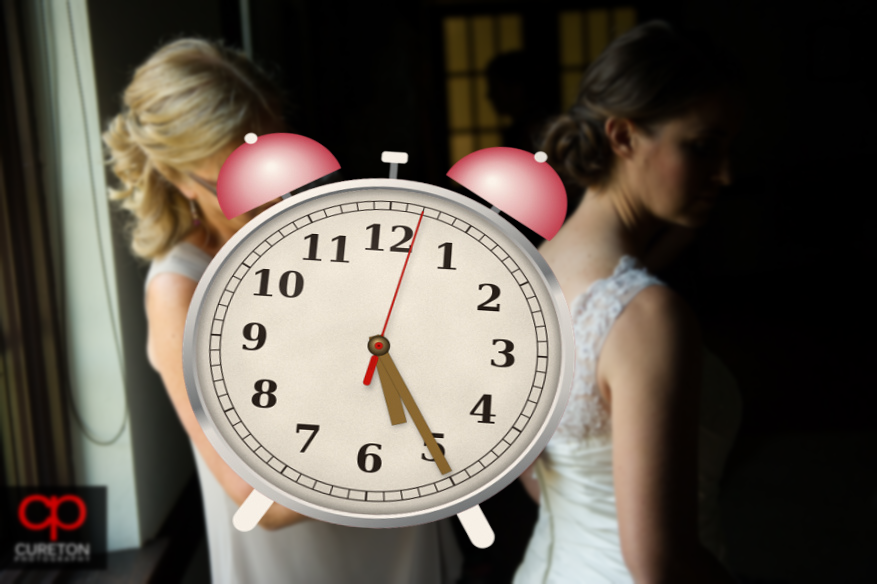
5.25.02
